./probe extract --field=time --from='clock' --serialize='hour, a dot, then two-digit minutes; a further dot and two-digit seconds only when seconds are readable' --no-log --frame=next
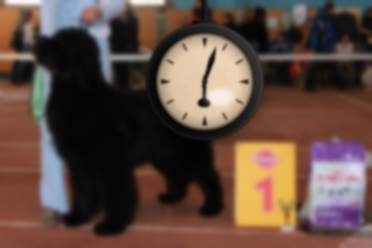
6.03
